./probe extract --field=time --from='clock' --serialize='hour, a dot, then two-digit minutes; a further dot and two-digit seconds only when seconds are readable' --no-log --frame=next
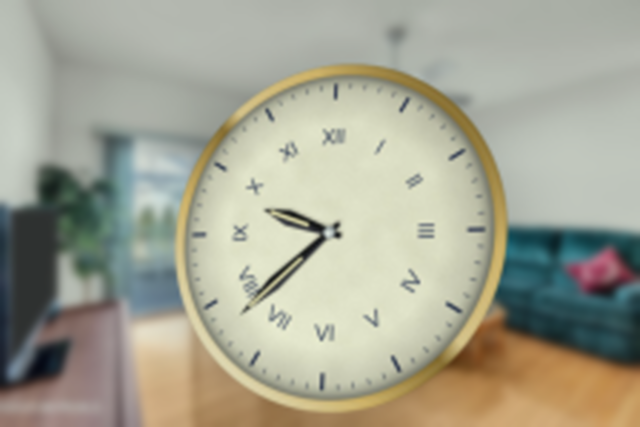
9.38
